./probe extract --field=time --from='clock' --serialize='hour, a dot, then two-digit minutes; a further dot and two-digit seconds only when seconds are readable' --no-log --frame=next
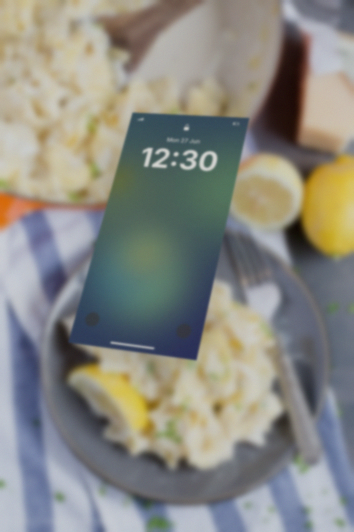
12.30
